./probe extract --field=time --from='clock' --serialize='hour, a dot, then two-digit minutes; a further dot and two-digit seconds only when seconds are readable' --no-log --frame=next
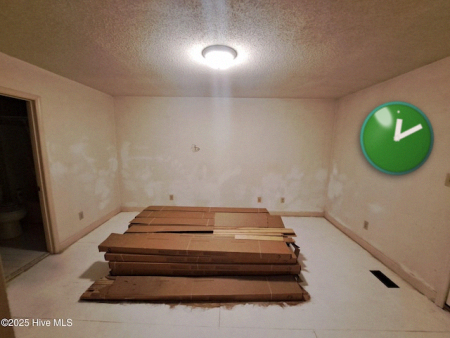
12.10
